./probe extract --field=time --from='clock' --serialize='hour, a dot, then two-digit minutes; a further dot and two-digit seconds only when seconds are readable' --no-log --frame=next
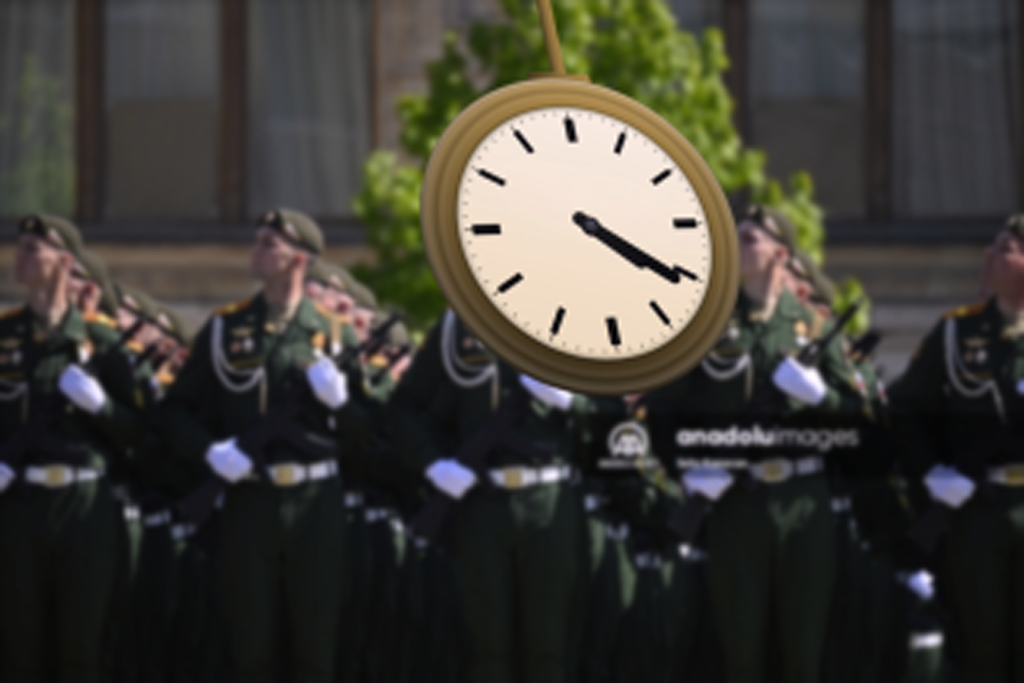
4.21
